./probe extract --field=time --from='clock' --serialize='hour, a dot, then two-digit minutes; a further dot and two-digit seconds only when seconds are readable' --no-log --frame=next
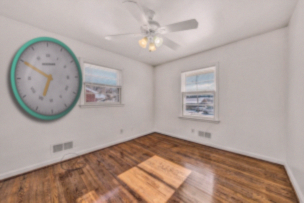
6.50
